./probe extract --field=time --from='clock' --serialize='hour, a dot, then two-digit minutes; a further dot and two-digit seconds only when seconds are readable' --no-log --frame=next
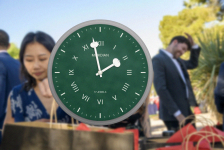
1.58
